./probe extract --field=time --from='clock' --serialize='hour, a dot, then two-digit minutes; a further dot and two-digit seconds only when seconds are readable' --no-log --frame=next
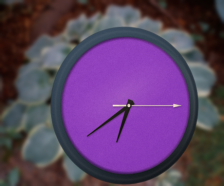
6.39.15
